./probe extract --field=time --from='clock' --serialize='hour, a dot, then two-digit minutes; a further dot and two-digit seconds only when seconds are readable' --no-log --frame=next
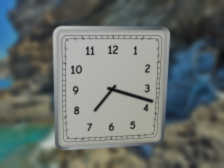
7.18
